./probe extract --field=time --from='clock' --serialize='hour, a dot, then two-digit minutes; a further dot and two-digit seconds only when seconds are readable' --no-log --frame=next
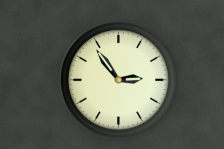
2.54
